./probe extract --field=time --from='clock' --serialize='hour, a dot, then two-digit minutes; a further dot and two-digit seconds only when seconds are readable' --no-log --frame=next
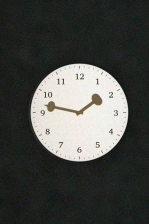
1.47
